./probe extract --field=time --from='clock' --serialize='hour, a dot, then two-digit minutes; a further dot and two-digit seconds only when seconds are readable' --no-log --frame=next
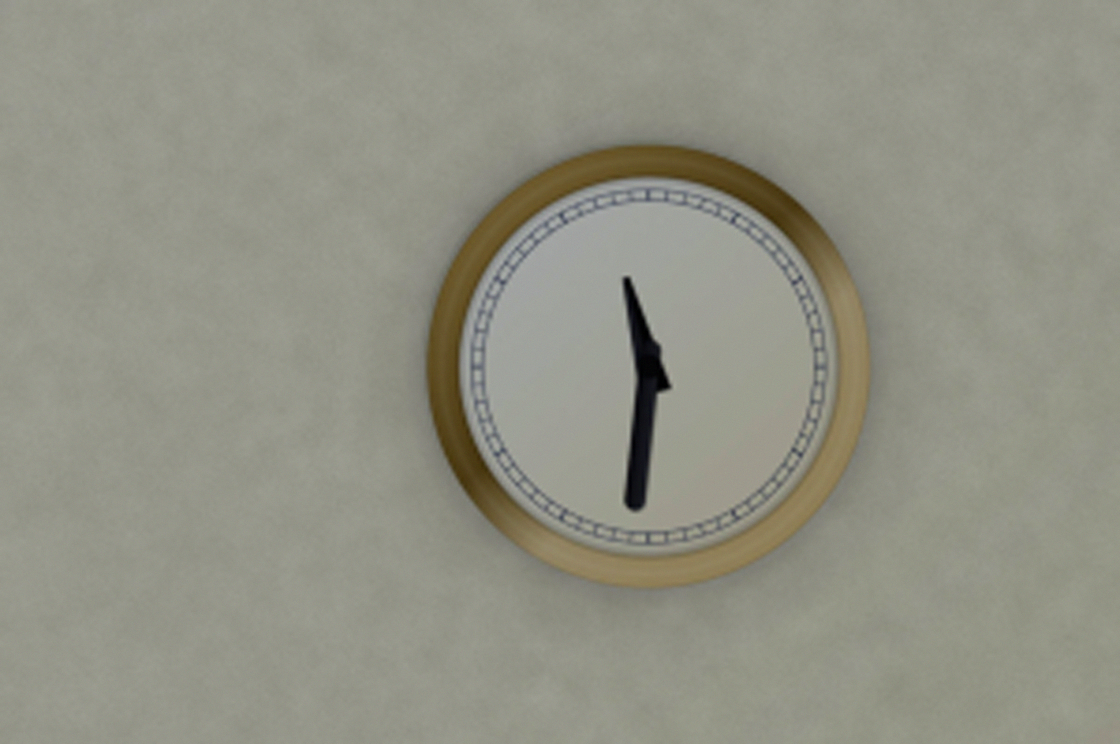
11.31
